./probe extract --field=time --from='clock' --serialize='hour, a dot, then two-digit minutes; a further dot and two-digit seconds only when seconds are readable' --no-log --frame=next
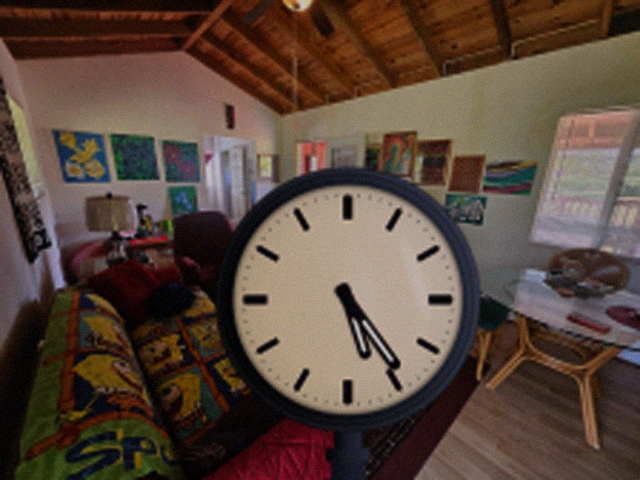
5.24
